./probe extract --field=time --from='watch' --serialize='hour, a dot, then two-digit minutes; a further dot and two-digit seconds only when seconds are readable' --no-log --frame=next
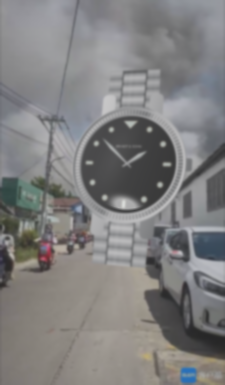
1.52
